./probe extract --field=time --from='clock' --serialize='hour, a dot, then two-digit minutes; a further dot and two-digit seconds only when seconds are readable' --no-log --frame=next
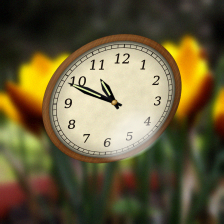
10.49
